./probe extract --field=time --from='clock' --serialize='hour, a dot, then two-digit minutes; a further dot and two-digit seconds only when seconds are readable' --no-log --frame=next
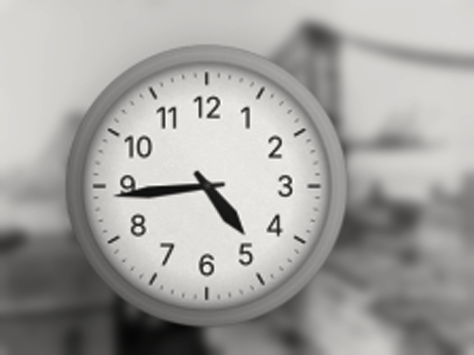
4.44
